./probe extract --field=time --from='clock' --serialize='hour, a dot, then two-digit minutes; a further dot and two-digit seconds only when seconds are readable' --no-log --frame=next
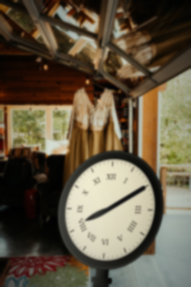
8.10
